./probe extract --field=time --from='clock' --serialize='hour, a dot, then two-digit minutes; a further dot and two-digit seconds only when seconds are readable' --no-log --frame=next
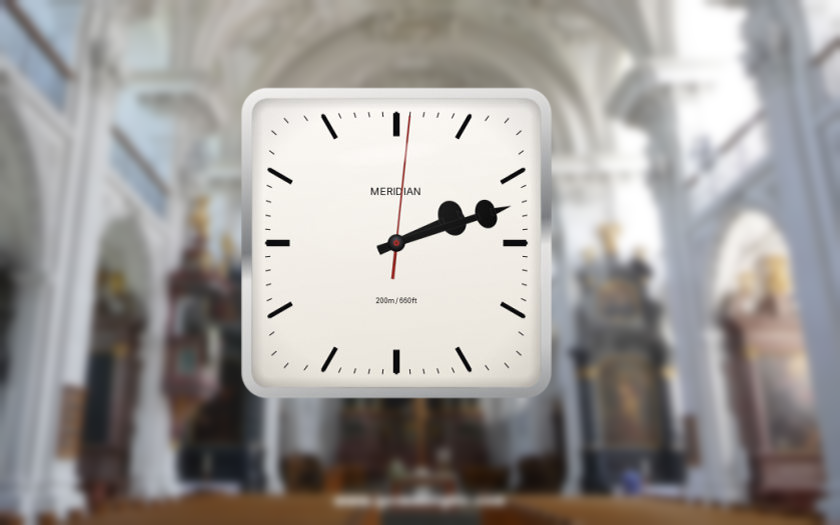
2.12.01
